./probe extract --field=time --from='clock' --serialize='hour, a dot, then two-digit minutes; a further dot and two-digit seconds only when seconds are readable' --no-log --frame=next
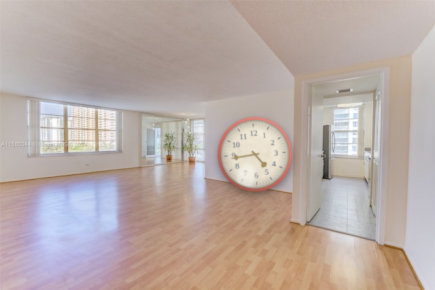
4.44
